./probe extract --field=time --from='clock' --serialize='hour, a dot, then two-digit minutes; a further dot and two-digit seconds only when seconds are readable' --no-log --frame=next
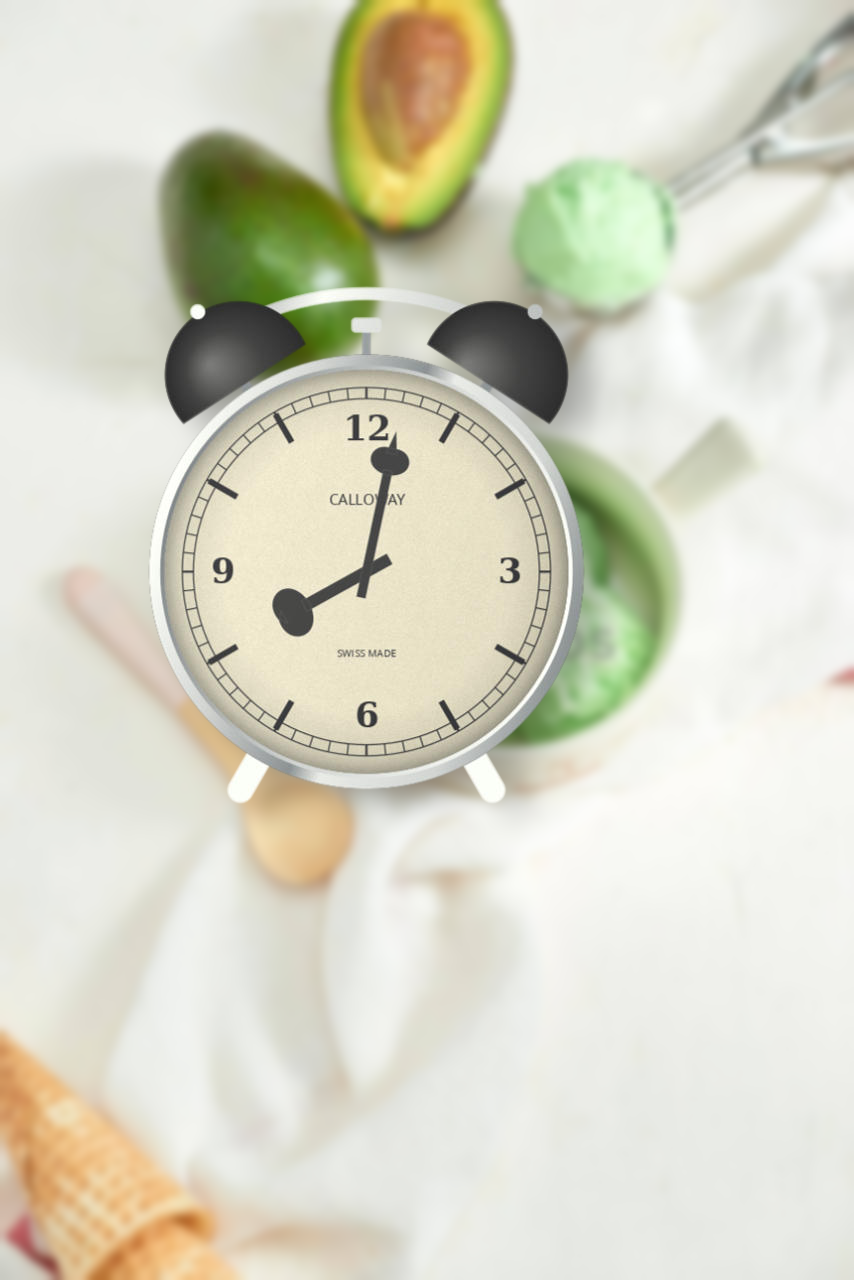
8.02
